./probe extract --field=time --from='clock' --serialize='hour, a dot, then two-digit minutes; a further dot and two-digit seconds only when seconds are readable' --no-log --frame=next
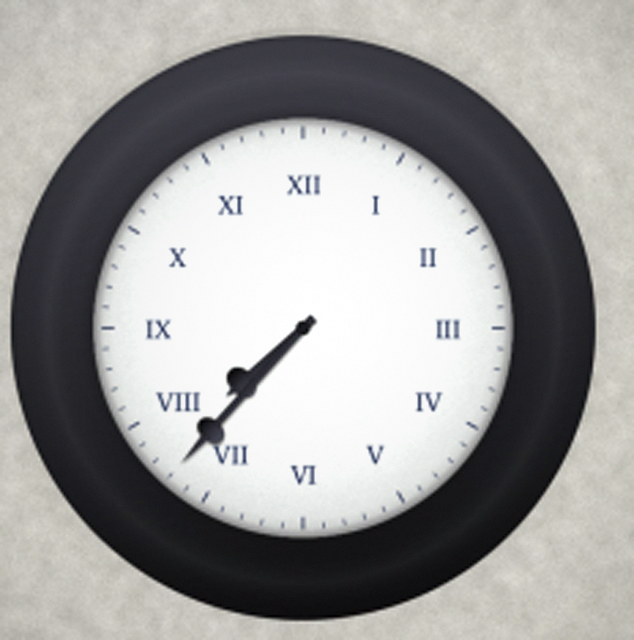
7.37
